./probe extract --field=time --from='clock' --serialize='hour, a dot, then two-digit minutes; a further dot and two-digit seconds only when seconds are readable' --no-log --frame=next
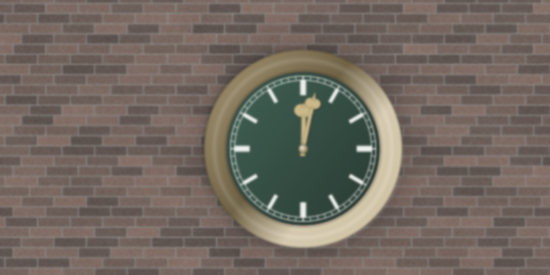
12.02
